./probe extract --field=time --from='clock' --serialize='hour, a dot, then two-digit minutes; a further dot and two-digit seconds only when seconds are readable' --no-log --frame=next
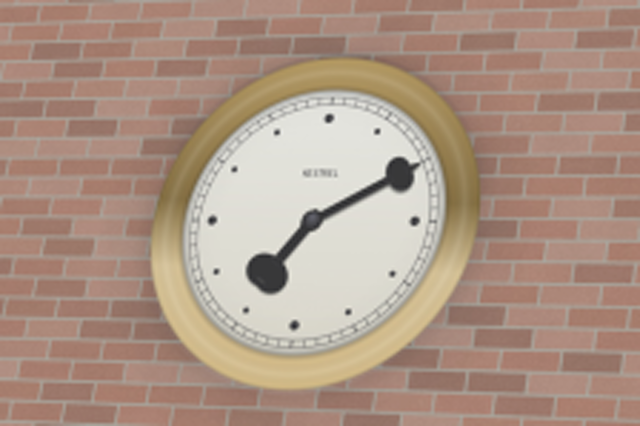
7.10
